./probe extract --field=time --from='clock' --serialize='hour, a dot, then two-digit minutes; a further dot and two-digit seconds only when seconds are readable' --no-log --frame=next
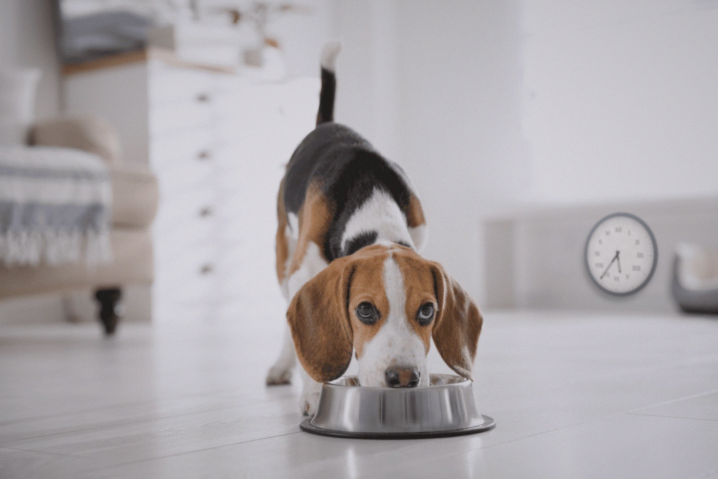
5.36
